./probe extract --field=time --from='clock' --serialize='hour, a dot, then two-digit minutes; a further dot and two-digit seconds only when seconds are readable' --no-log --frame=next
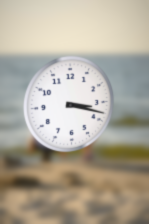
3.18
